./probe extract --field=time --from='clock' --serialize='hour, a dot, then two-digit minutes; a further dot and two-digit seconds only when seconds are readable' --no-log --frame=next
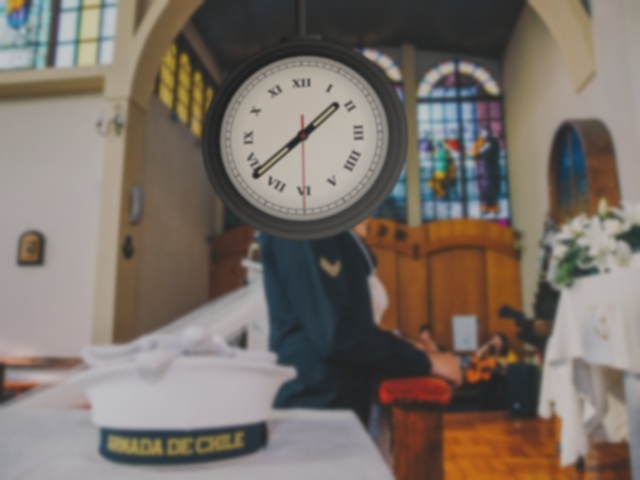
1.38.30
